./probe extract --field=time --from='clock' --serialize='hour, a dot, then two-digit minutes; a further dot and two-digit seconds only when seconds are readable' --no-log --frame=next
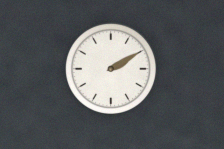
2.10
